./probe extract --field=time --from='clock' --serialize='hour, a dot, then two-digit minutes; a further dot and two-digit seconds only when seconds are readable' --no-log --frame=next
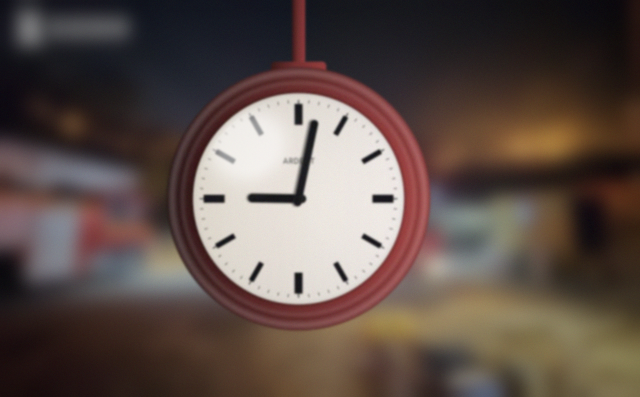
9.02
